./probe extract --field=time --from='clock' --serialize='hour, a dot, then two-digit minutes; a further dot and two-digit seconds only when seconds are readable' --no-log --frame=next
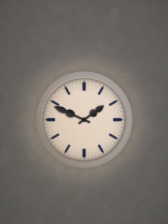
1.49
